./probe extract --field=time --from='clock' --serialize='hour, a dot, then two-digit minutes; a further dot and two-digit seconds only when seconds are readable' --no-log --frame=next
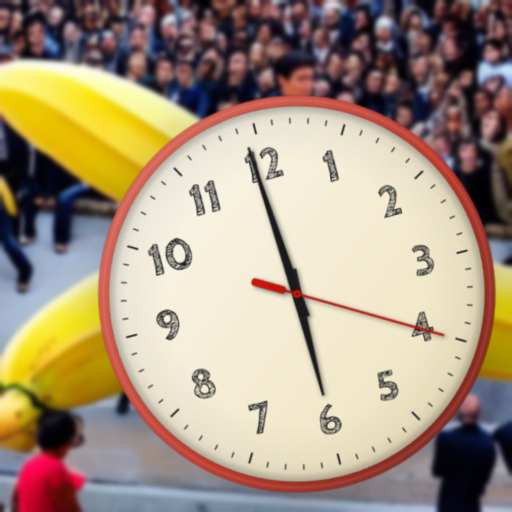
5.59.20
